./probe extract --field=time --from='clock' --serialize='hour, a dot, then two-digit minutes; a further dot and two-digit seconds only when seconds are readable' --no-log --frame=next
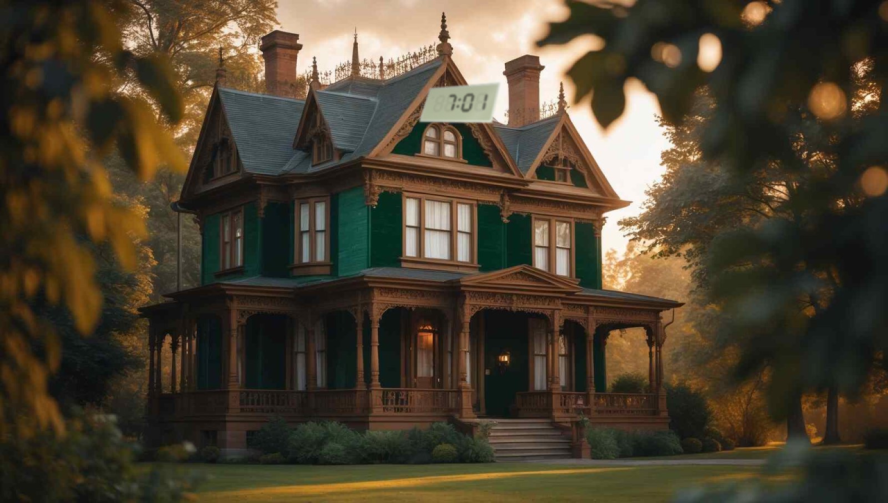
7.01
